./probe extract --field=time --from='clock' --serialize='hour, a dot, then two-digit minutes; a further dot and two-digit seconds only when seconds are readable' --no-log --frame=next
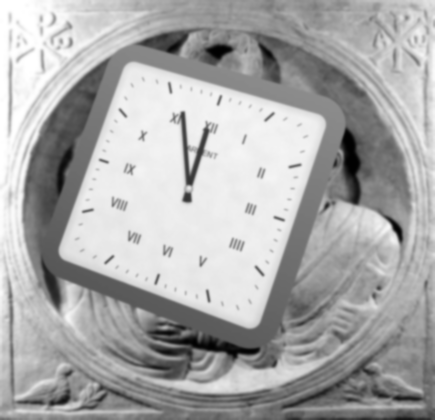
11.56
